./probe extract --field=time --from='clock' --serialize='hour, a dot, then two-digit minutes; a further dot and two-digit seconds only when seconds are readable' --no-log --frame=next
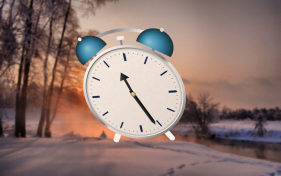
11.26
